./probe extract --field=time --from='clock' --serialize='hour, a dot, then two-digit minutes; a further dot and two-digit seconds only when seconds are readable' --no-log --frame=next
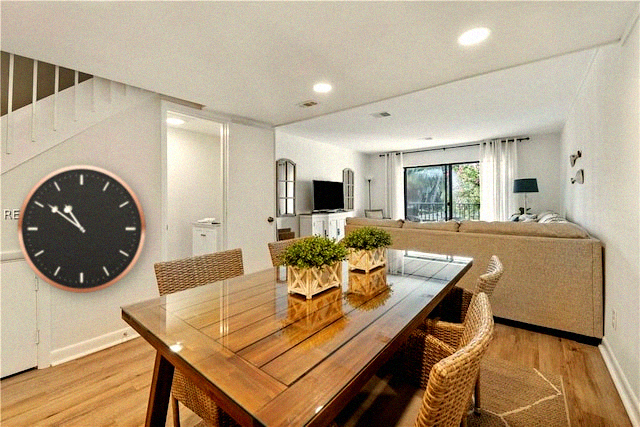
10.51
